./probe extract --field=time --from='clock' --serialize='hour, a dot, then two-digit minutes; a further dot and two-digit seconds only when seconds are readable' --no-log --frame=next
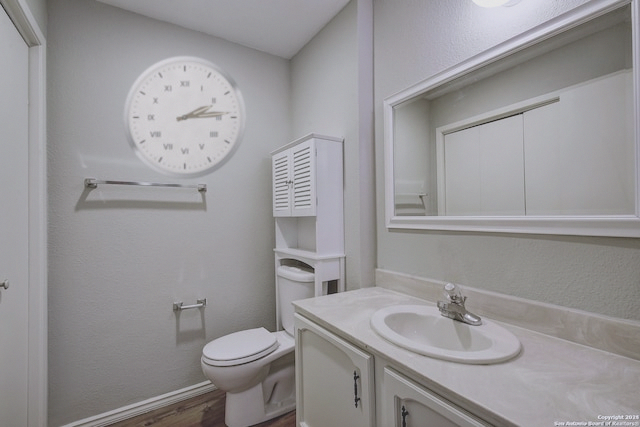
2.14
